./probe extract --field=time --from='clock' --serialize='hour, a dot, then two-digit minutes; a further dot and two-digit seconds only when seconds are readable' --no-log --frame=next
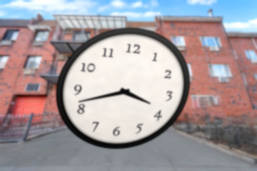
3.42
